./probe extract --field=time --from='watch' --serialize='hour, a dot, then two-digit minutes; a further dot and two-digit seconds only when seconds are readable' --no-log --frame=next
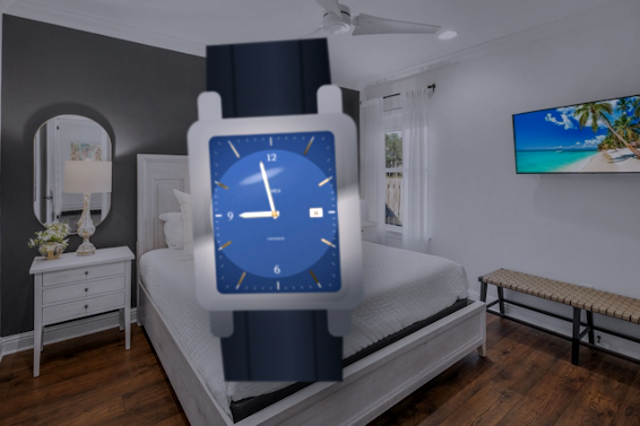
8.58
